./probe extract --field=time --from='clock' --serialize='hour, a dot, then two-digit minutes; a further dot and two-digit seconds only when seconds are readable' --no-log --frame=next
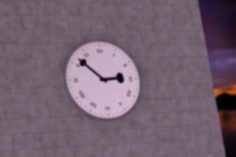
2.52
